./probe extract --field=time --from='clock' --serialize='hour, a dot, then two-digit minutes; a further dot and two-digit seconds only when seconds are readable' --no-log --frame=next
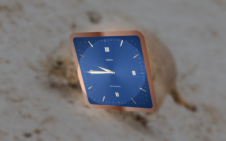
9.45
